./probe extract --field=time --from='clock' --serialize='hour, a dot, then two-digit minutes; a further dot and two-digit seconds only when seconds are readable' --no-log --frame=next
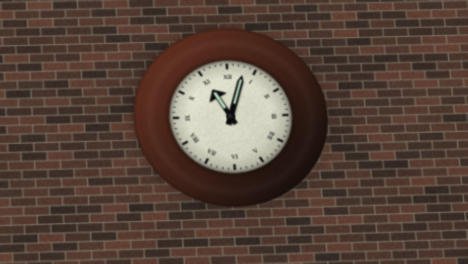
11.03
